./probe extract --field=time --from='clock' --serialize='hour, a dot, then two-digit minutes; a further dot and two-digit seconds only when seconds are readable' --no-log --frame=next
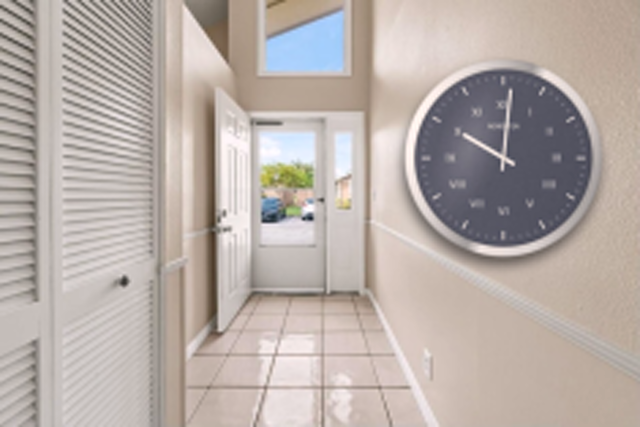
10.01
